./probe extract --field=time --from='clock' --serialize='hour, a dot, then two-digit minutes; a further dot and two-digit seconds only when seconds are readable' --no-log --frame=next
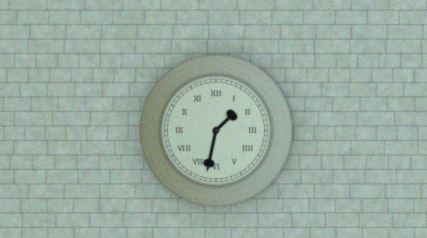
1.32
